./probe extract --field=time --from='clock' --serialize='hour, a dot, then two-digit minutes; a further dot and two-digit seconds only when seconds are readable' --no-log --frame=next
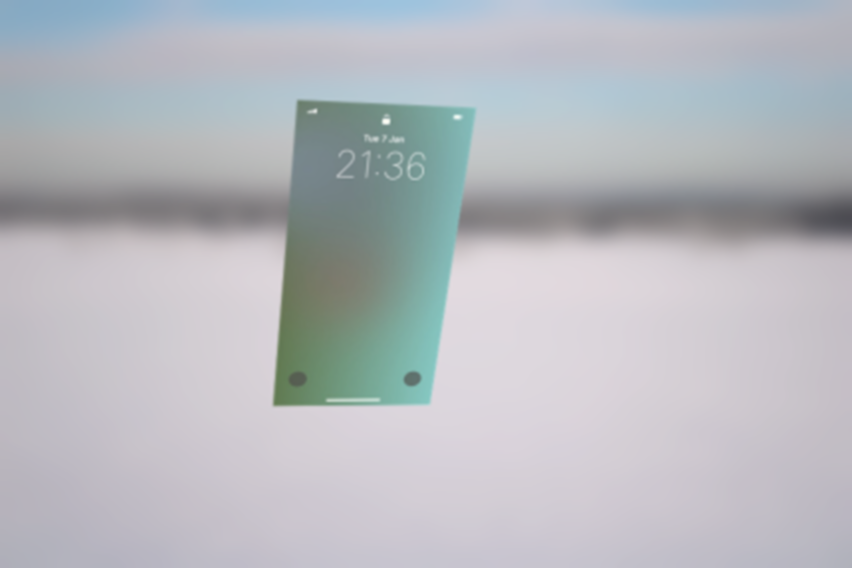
21.36
